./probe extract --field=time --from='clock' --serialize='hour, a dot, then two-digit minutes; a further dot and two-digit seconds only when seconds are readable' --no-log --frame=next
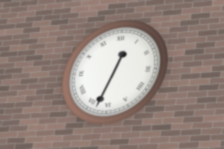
12.33
